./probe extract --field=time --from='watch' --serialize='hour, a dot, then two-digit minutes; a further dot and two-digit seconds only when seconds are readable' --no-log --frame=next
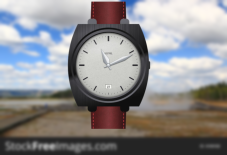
11.11
